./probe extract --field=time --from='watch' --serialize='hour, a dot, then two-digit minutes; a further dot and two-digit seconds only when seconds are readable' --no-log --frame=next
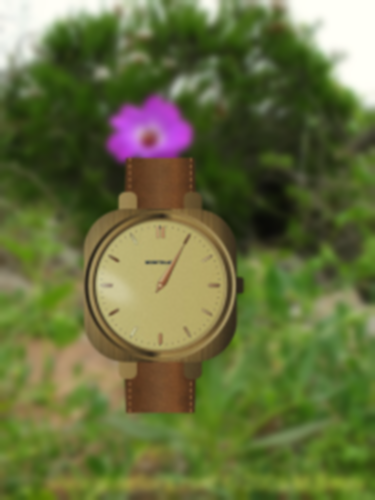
1.05
